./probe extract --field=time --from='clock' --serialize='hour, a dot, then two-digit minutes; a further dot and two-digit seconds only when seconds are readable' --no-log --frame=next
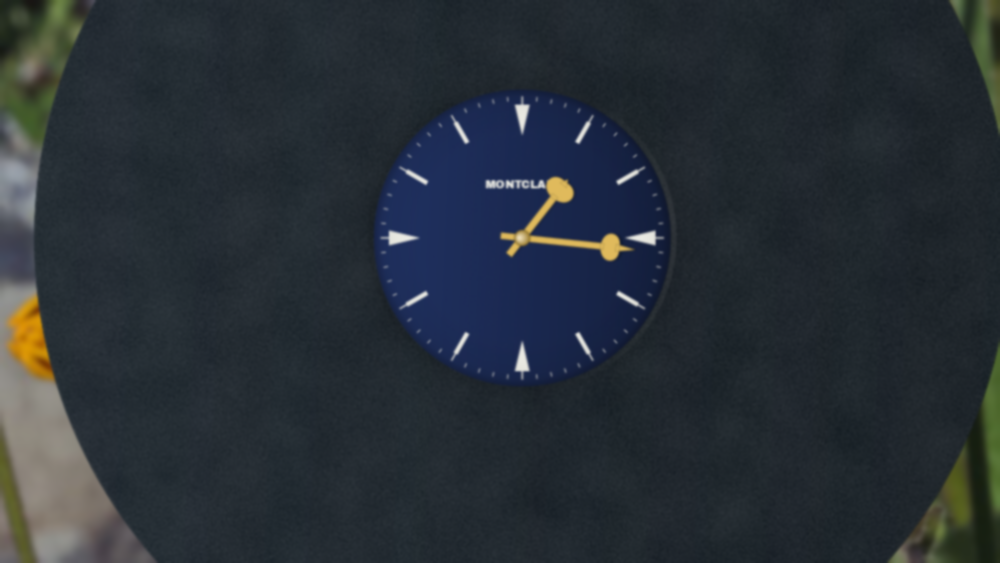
1.16
